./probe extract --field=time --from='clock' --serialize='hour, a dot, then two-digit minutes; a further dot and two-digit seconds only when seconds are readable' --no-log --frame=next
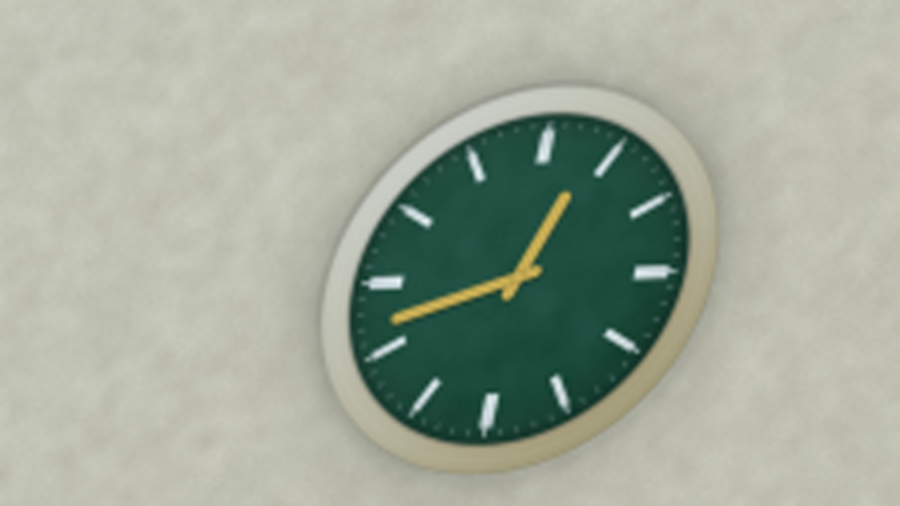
12.42
